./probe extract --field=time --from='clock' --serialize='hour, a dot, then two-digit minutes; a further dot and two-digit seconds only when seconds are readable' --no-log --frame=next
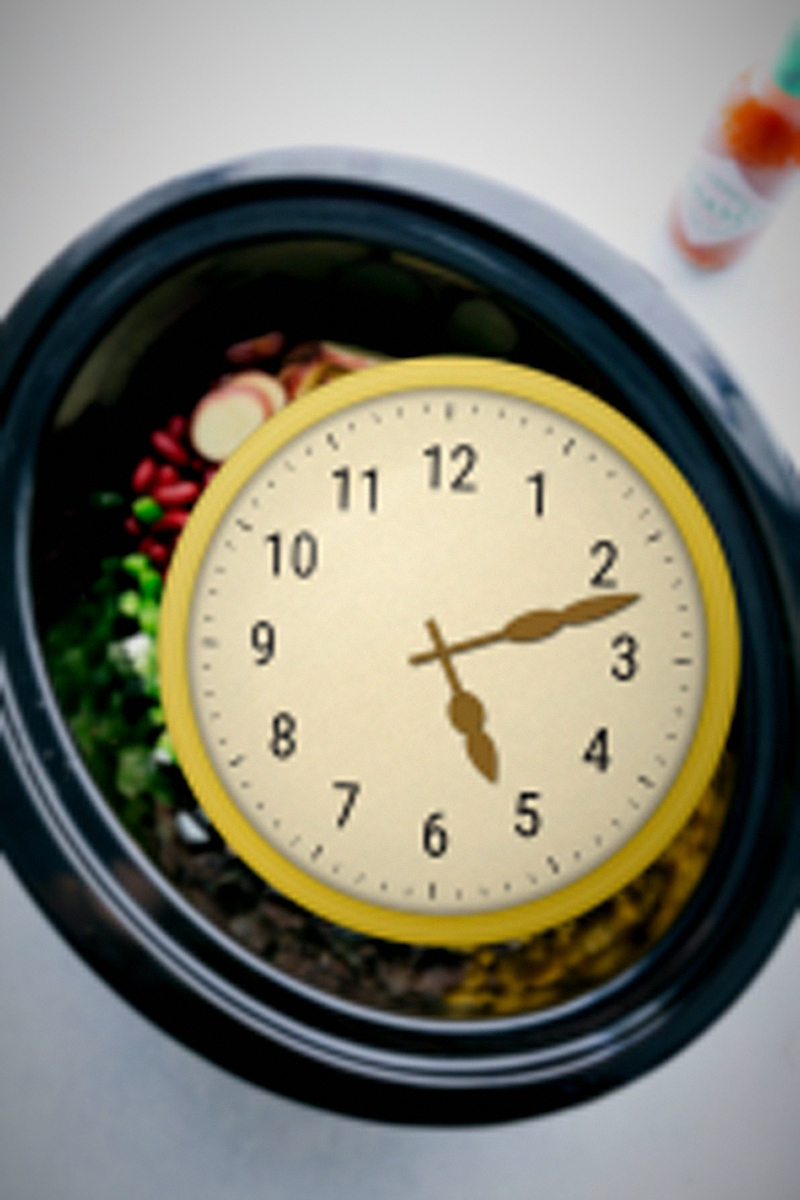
5.12
